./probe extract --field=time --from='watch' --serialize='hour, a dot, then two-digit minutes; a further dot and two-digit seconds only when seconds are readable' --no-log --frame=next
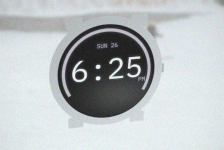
6.25
